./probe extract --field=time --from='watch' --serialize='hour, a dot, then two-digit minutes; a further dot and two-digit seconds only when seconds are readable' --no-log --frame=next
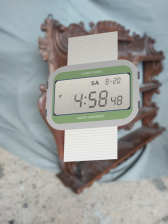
4.58.48
